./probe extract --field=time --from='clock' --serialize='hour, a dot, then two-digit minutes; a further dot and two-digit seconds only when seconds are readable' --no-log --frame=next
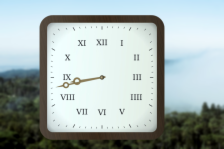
8.43
